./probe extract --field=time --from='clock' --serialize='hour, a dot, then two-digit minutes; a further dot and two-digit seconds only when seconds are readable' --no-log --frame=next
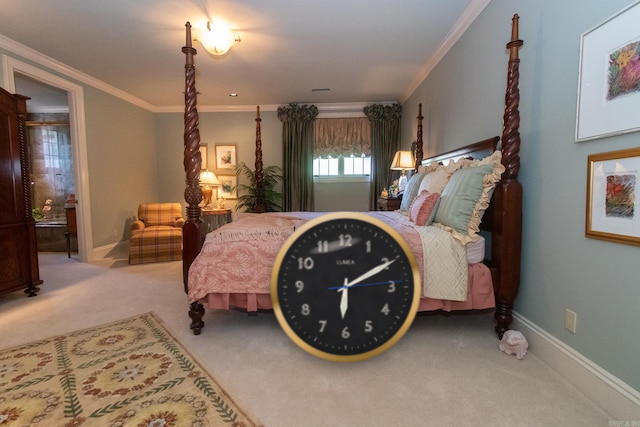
6.10.14
